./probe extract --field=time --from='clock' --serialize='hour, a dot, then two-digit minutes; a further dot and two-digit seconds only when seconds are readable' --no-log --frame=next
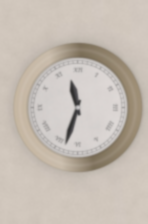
11.33
